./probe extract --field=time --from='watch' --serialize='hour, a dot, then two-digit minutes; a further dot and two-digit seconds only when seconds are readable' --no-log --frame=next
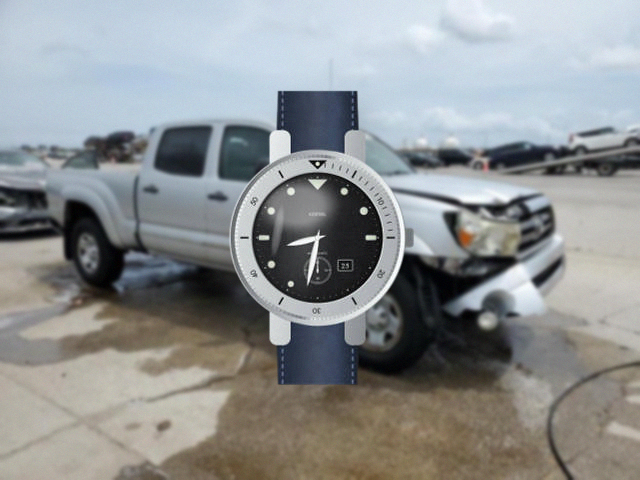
8.32
